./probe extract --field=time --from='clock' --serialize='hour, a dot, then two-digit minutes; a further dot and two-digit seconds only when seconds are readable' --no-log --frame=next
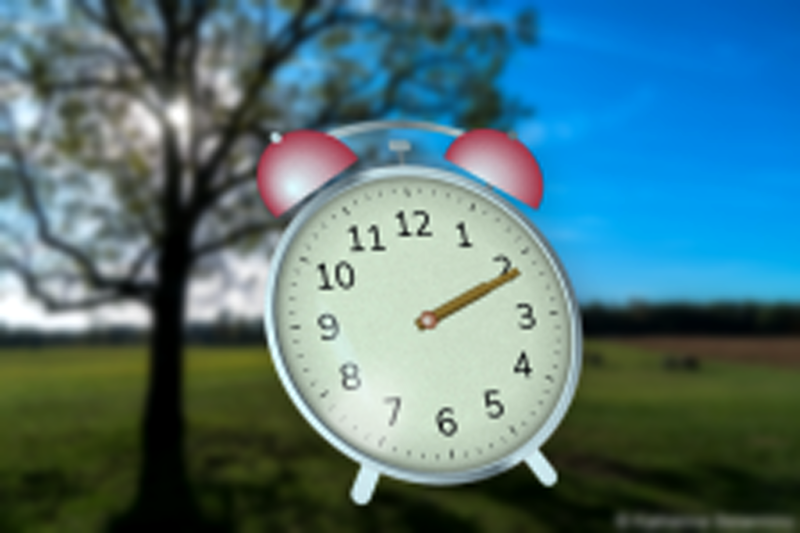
2.11
